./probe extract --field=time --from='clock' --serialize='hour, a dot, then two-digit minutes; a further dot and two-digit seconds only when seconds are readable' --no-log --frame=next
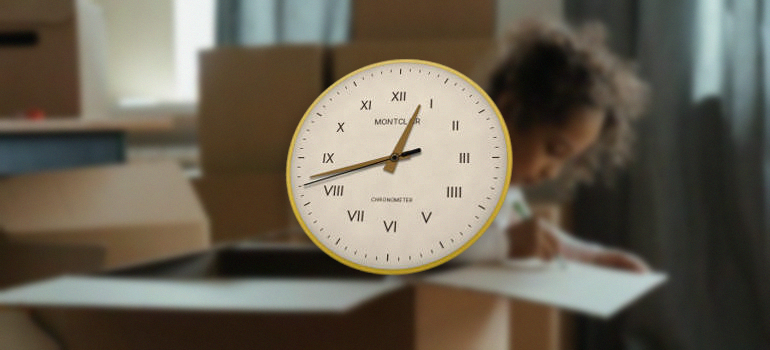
12.42.42
